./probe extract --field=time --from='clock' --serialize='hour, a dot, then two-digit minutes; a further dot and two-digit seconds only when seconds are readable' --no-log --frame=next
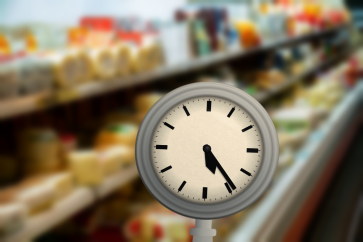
5.24
